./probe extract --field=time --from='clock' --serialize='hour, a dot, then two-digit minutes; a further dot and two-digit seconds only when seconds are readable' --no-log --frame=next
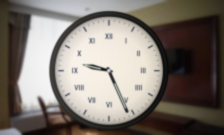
9.26
